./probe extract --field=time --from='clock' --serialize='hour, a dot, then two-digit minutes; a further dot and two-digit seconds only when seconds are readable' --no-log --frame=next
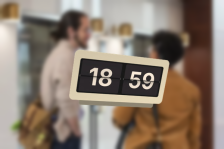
18.59
